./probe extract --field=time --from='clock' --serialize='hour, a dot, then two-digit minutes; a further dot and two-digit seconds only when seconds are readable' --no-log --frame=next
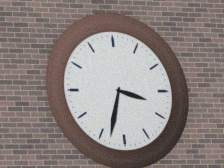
3.33
